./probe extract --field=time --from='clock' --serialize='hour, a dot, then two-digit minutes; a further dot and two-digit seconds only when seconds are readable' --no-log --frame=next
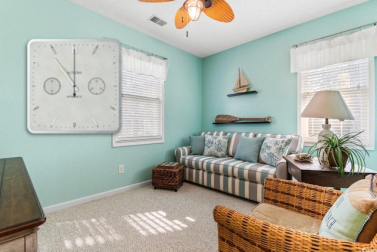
10.54
